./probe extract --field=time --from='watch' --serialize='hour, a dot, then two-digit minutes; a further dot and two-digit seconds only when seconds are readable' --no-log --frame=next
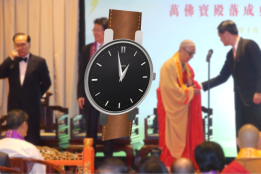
12.58
